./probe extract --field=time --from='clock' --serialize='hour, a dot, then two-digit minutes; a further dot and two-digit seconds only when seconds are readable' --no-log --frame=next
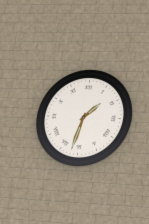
1.32
